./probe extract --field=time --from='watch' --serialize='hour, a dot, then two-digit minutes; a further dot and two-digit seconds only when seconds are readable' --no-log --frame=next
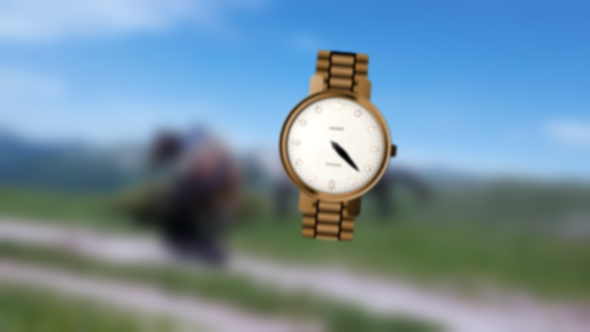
4.22
